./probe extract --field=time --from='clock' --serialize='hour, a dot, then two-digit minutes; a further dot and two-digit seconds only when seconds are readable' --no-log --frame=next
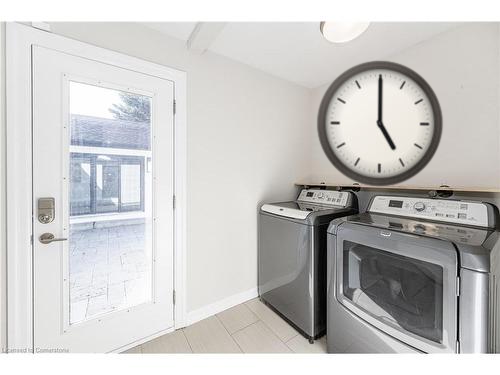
5.00
